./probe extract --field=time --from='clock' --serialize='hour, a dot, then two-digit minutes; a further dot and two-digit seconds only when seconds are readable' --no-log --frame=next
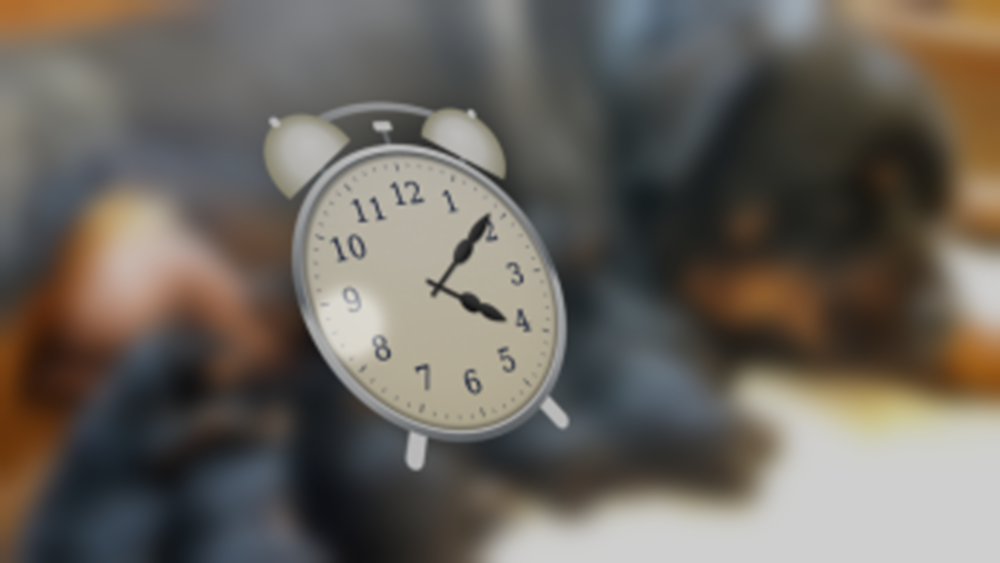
4.09
